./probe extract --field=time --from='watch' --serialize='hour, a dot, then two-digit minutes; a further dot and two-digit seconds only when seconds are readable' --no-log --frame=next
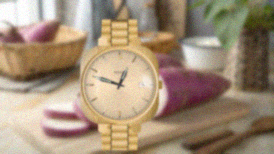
12.48
